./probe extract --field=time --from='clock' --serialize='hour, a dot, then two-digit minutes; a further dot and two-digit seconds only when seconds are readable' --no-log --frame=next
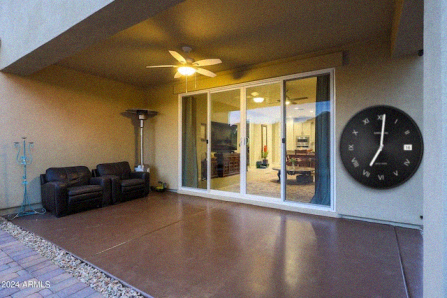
7.01
